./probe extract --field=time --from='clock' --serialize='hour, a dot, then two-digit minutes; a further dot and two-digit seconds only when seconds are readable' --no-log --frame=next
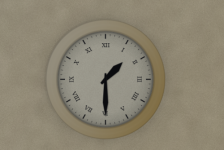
1.30
